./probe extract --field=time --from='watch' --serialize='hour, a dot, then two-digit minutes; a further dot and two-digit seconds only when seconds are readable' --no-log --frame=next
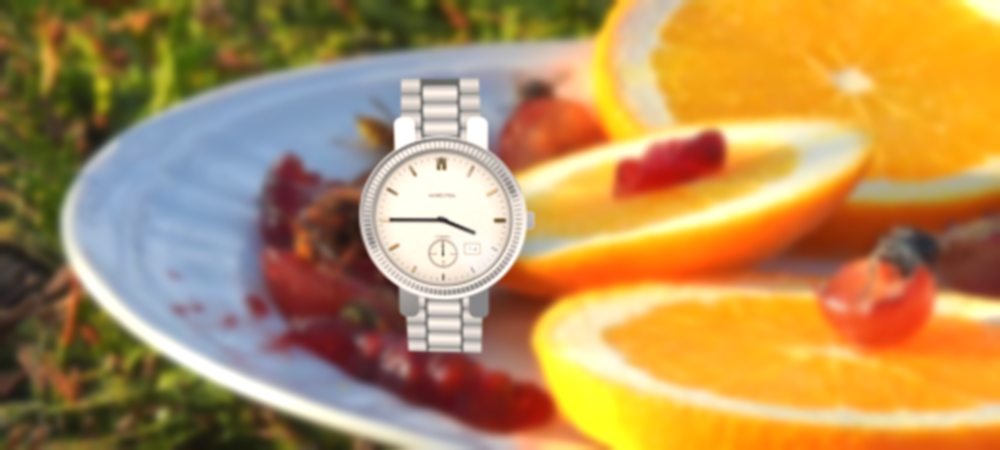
3.45
